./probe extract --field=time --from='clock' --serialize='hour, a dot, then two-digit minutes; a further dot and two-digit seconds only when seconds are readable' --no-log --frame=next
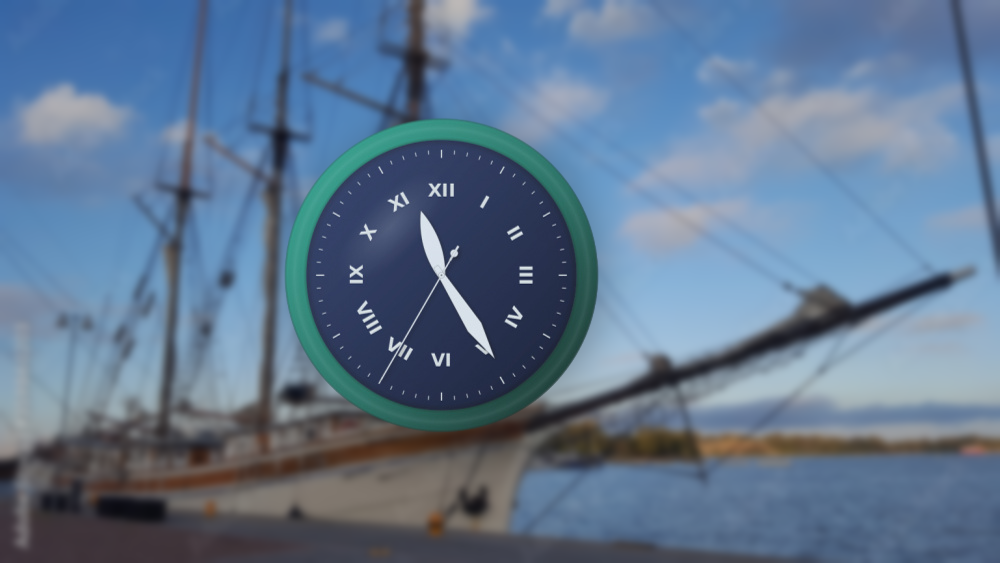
11.24.35
